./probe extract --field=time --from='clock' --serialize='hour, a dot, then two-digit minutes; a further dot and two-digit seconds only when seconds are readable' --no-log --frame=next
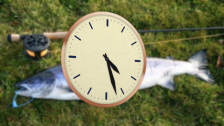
4.27
